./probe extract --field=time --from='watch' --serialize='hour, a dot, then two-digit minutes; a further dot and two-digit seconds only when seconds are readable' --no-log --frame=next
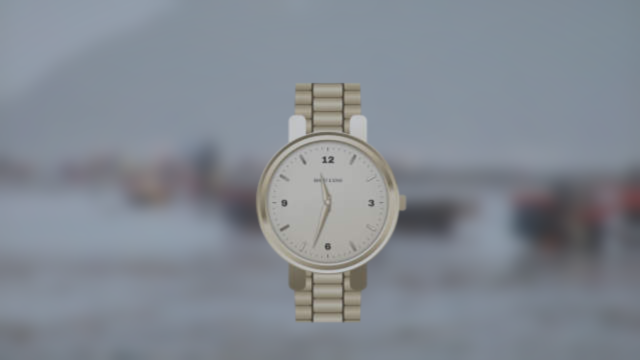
11.33
